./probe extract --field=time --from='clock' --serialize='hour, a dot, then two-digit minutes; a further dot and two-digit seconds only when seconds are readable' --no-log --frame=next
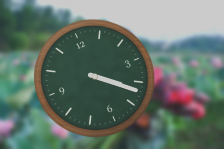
4.22
